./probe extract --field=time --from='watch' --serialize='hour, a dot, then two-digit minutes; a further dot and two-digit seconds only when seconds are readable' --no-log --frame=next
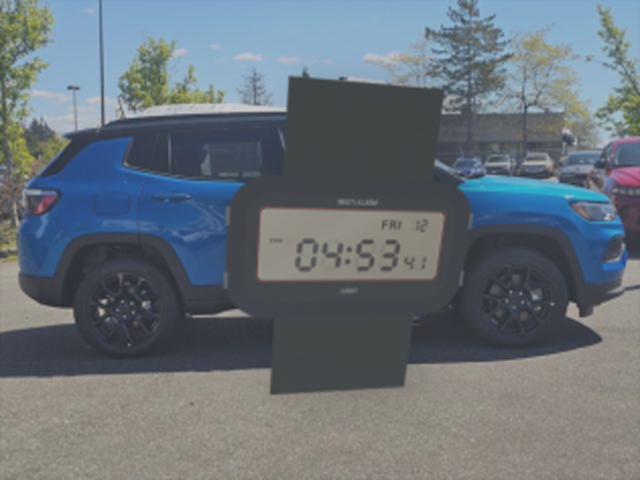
4.53.41
